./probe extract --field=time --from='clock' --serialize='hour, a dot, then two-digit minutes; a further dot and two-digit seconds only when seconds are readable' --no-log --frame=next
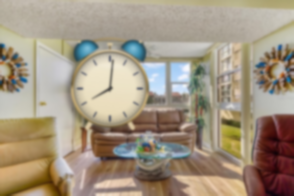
8.01
